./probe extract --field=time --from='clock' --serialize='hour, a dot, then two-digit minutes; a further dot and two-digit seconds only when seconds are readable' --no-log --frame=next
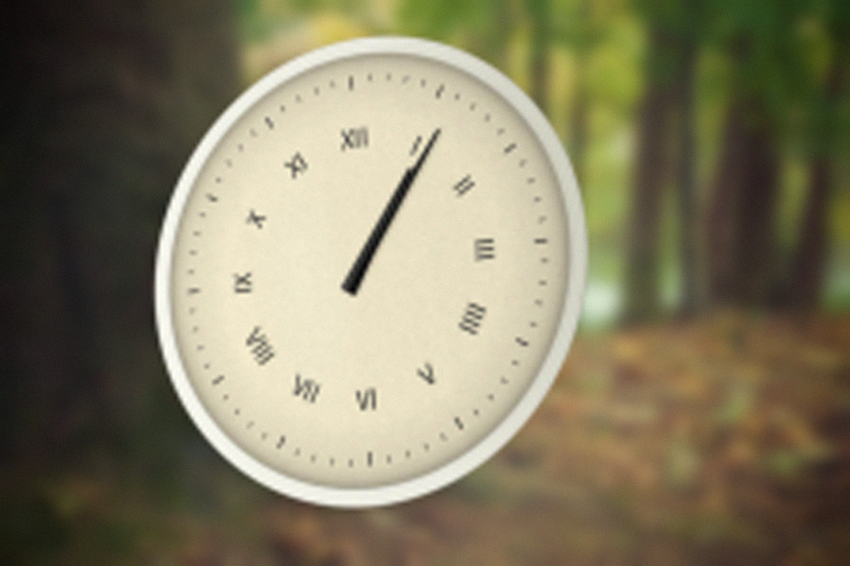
1.06
